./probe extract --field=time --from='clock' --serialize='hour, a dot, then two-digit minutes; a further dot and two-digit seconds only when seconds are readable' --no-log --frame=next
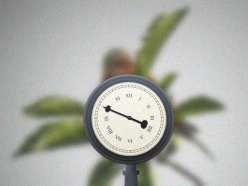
3.49
